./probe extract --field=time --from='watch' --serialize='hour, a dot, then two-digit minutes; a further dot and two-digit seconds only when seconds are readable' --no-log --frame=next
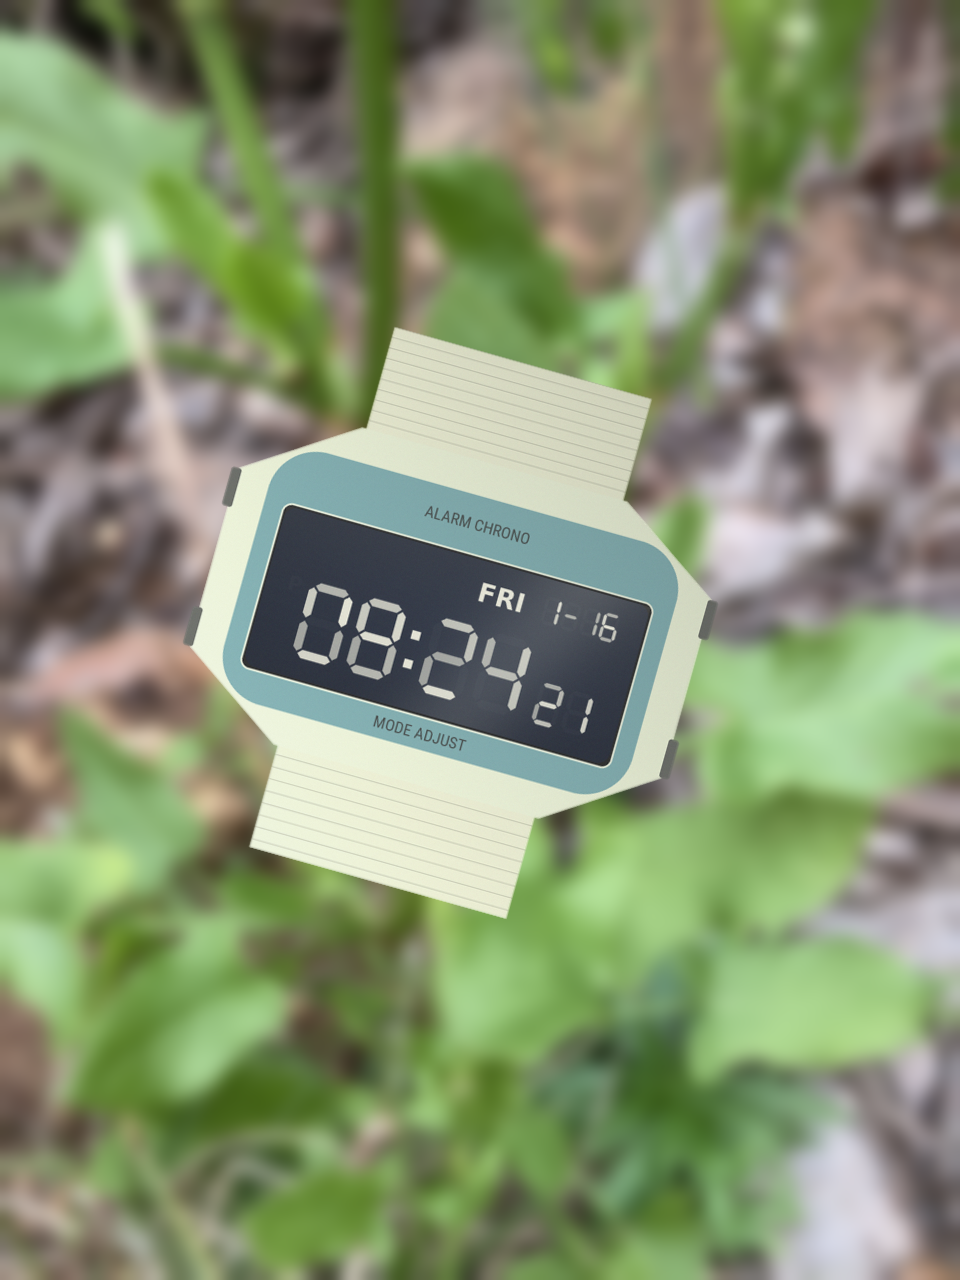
8.24.21
